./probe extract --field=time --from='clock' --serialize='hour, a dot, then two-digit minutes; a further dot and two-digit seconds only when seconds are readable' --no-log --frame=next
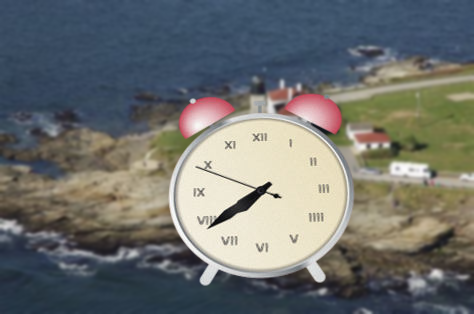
7.38.49
